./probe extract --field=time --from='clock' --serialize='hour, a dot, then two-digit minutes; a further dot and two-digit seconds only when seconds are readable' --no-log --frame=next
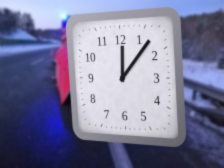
12.07
